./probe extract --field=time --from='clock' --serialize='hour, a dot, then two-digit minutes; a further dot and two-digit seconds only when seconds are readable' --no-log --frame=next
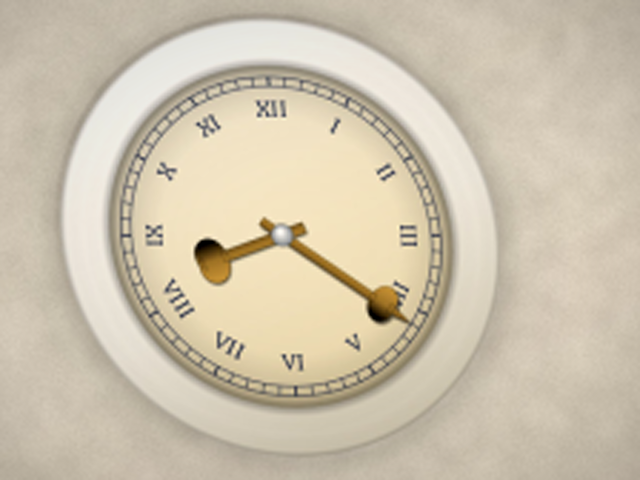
8.21
